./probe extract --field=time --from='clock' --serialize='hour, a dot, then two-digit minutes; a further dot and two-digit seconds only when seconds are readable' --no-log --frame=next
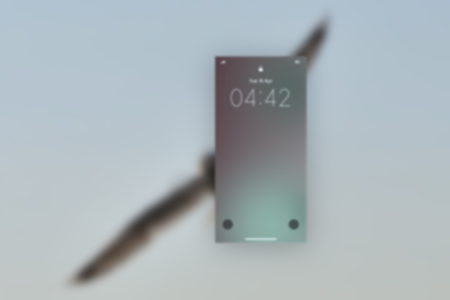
4.42
